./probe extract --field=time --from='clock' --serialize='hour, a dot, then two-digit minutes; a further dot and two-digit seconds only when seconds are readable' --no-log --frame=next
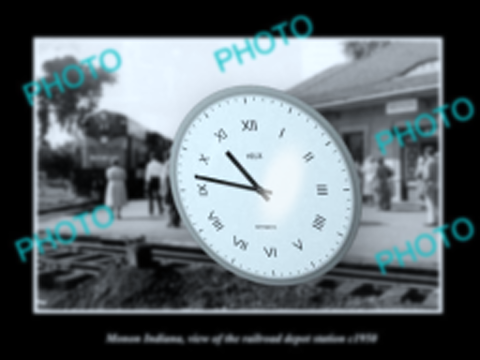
10.47
